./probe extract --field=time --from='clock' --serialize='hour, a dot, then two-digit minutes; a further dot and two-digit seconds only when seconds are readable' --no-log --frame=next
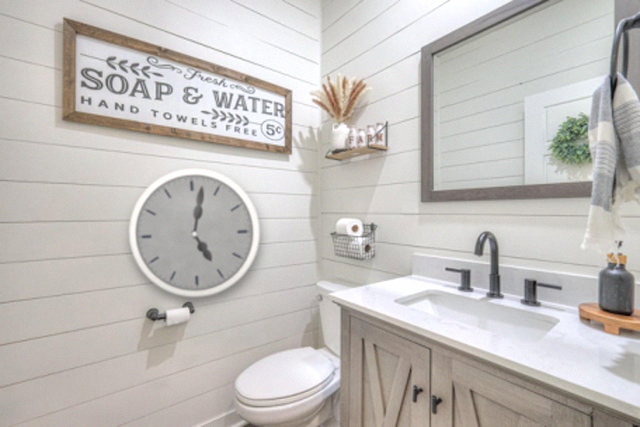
5.02
